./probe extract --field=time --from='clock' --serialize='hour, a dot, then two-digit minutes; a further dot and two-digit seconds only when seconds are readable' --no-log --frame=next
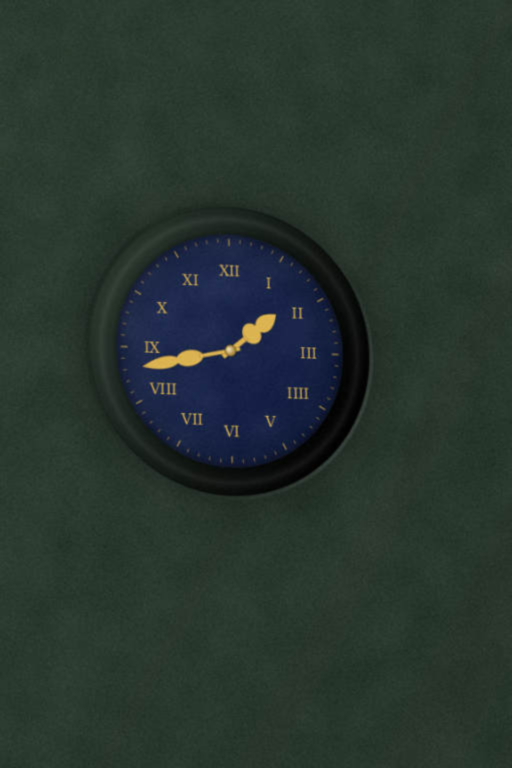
1.43
